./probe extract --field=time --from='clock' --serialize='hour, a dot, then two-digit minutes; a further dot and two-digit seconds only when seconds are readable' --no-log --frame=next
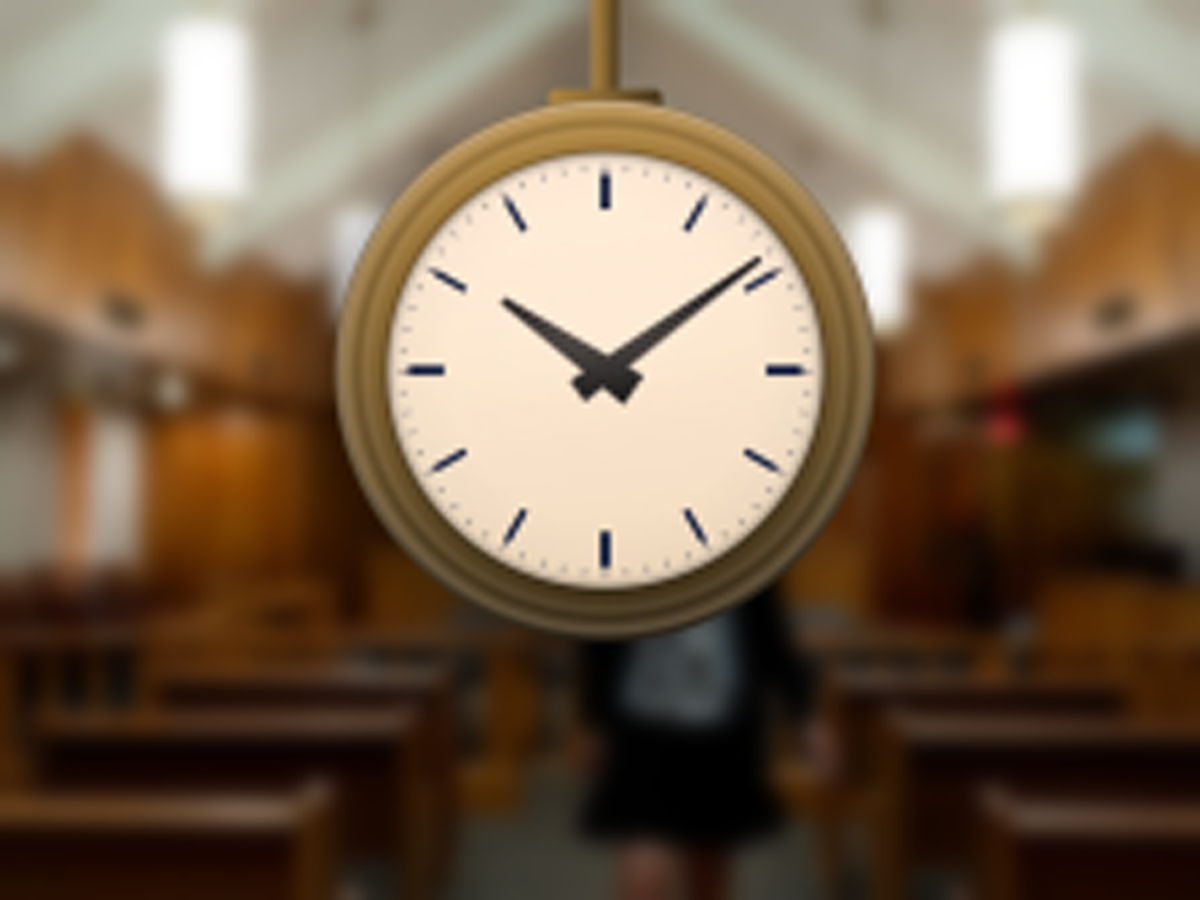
10.09
